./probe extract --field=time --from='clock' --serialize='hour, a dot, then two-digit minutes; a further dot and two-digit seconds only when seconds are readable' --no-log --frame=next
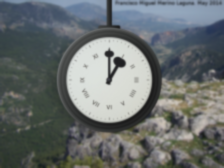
1.00
